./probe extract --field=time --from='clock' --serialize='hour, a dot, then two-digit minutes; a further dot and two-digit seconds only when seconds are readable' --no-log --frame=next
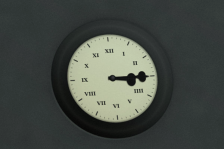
3.15
